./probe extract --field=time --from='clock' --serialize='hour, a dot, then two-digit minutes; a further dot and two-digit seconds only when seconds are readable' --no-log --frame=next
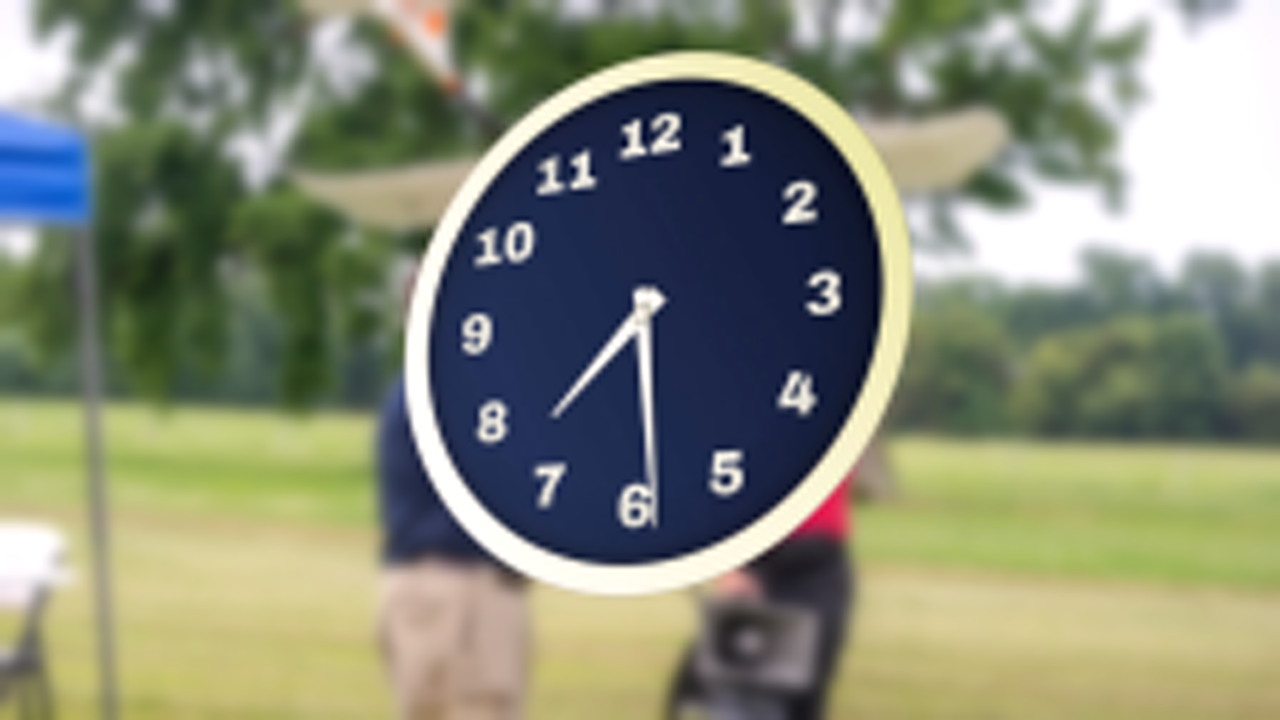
7.29
